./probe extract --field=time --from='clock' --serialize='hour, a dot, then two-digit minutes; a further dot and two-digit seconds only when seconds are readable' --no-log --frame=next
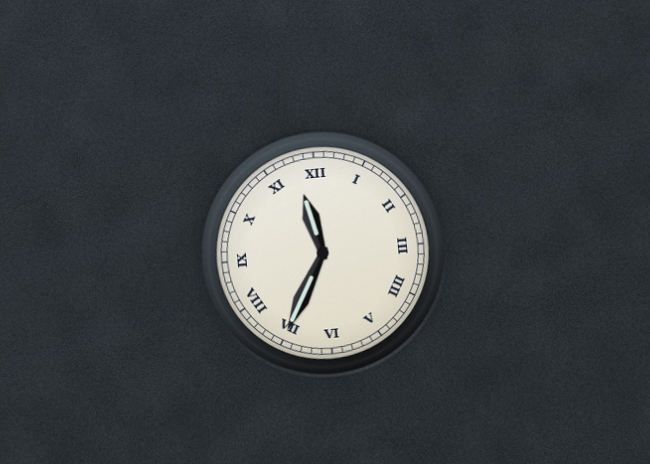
11.35
